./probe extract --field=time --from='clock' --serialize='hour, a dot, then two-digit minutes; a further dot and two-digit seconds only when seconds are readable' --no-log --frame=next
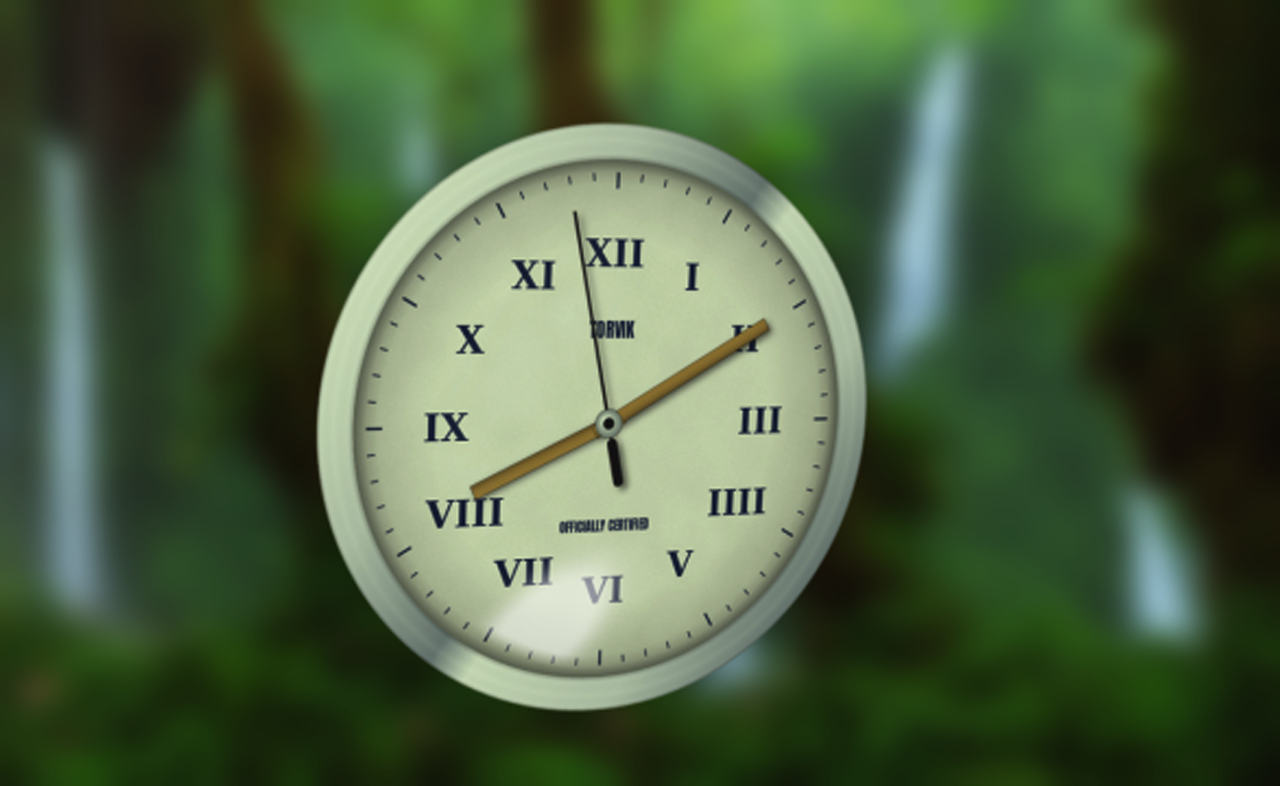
8.09.58
